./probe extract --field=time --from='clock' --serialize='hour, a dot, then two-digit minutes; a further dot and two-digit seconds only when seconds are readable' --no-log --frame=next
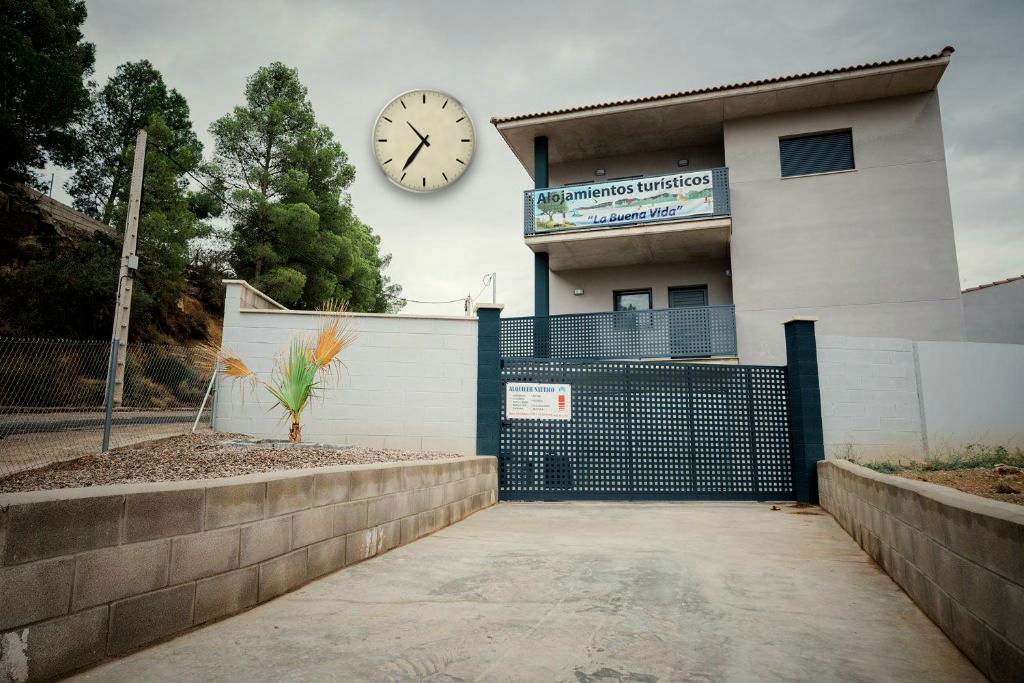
10.36
